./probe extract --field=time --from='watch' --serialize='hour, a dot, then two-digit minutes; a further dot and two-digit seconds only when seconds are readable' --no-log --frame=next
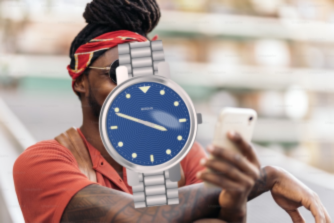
3.49
